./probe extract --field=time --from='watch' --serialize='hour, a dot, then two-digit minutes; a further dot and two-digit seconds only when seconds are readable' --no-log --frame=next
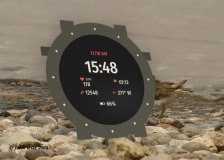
15.48
